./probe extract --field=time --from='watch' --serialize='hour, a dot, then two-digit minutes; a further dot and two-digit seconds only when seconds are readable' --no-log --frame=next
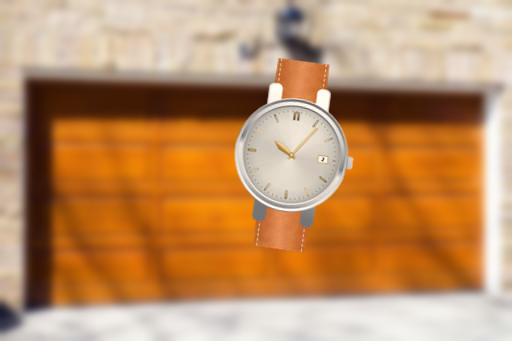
10.06
